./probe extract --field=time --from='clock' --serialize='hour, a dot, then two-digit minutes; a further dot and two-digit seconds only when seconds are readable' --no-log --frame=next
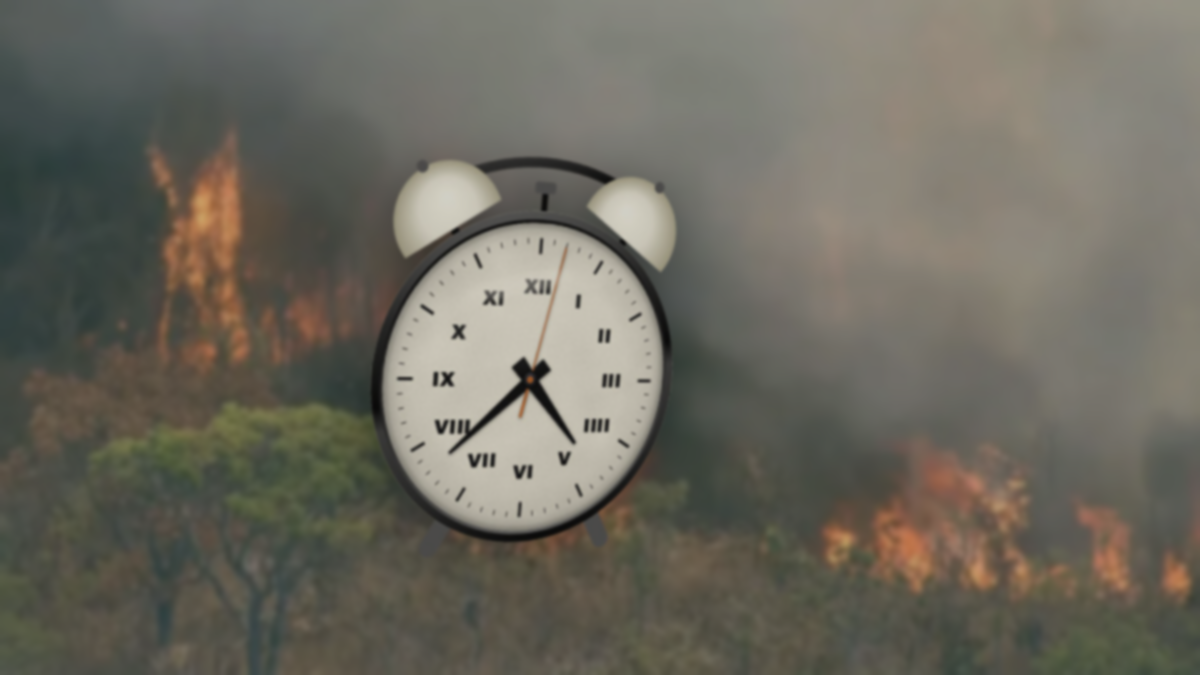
4.38.02
